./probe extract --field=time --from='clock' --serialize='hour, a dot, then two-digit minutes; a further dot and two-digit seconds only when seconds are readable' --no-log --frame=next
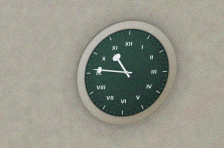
10.46
